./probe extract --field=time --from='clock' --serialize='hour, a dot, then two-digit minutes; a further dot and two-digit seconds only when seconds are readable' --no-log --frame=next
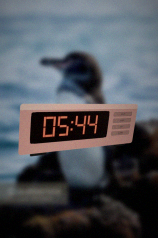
5.44
